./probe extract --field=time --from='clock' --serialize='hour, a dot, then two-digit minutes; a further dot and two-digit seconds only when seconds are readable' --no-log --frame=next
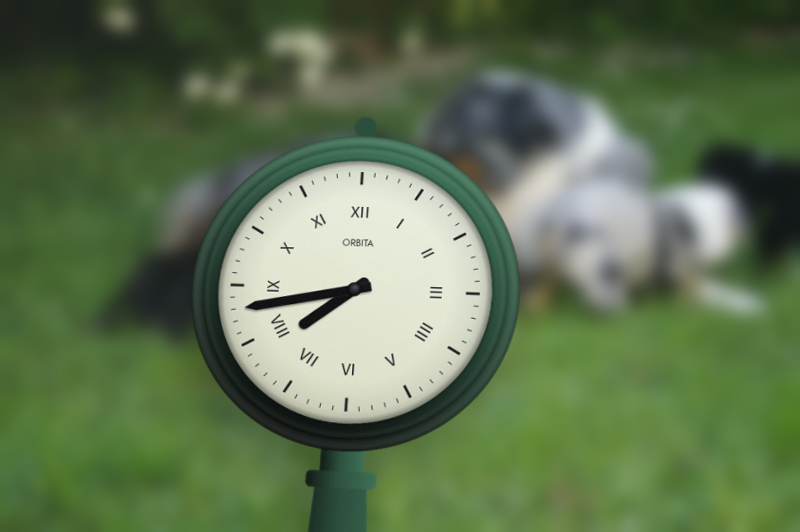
7.43
